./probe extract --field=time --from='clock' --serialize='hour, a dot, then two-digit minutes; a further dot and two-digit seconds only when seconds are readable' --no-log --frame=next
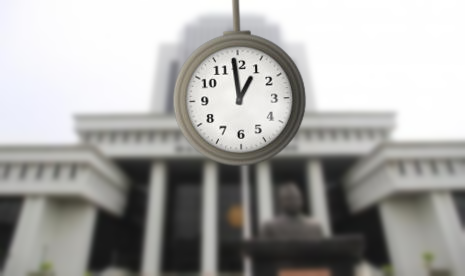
12.59
